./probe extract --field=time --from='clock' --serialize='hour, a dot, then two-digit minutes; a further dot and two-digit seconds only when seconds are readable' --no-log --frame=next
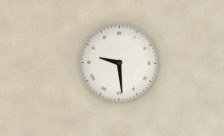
9.29
